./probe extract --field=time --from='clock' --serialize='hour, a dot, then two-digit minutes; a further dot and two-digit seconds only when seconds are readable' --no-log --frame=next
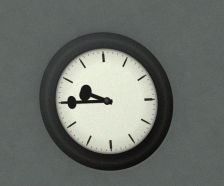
9.45
